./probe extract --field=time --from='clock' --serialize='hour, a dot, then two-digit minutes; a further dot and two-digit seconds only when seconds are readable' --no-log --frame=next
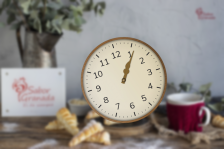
1.06
